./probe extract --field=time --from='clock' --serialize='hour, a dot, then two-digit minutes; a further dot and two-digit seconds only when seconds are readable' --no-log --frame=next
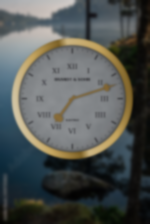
7.12
